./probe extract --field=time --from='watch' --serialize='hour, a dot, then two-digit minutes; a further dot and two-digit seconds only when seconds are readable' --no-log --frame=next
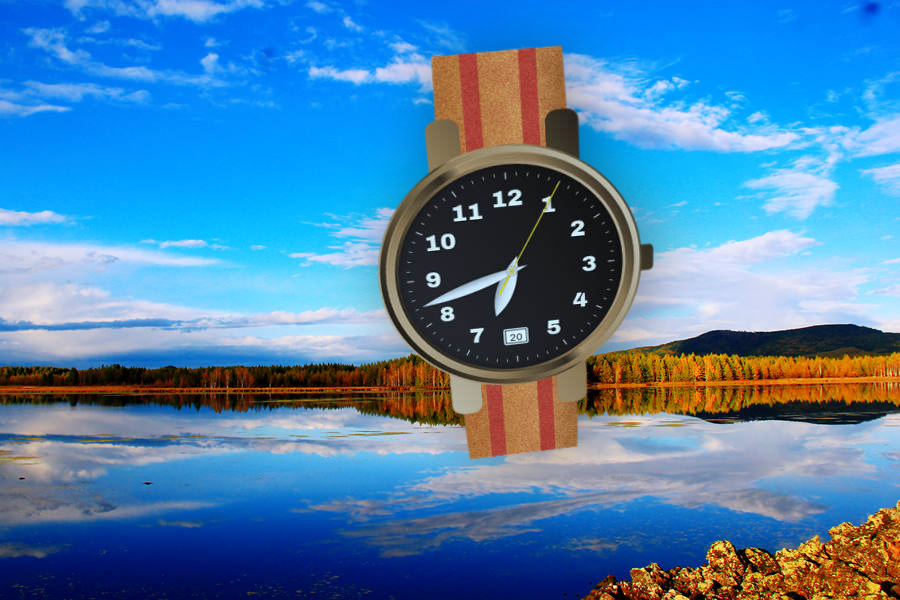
6.42.05
